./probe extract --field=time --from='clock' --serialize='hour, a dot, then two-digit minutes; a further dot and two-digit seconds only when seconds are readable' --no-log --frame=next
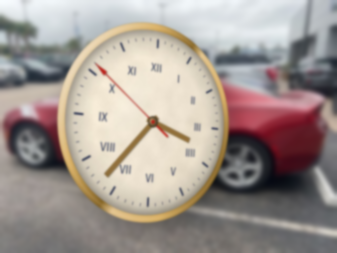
3.36.51
